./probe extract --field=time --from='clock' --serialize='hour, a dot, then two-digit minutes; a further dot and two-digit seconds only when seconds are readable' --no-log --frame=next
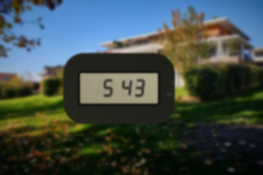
5.43
